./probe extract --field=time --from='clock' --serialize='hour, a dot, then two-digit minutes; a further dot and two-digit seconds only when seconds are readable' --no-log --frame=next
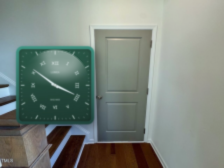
3.51
